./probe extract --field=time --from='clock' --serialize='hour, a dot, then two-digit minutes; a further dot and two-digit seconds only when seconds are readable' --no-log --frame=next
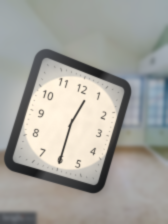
12.30
